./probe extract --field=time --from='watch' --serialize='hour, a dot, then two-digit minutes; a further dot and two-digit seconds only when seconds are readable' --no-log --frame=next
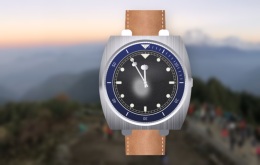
11.55
